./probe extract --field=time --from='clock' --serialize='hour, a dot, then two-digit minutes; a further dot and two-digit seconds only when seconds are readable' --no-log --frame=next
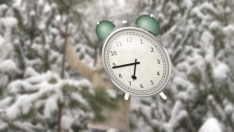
6.44
